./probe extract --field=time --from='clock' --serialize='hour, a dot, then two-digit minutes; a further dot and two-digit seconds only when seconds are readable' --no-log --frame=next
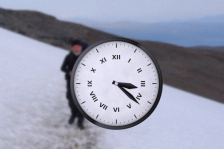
3.22
